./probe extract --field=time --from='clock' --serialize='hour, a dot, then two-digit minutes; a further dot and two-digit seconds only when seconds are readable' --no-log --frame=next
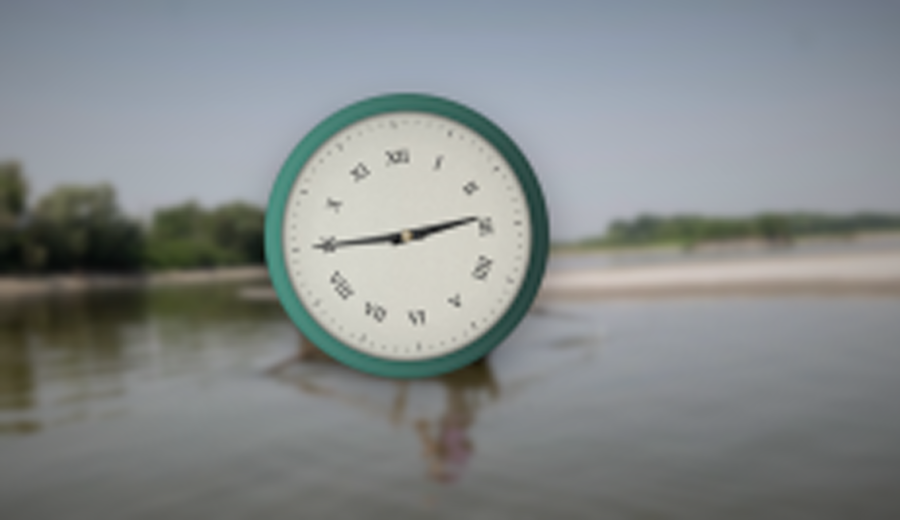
2.45
